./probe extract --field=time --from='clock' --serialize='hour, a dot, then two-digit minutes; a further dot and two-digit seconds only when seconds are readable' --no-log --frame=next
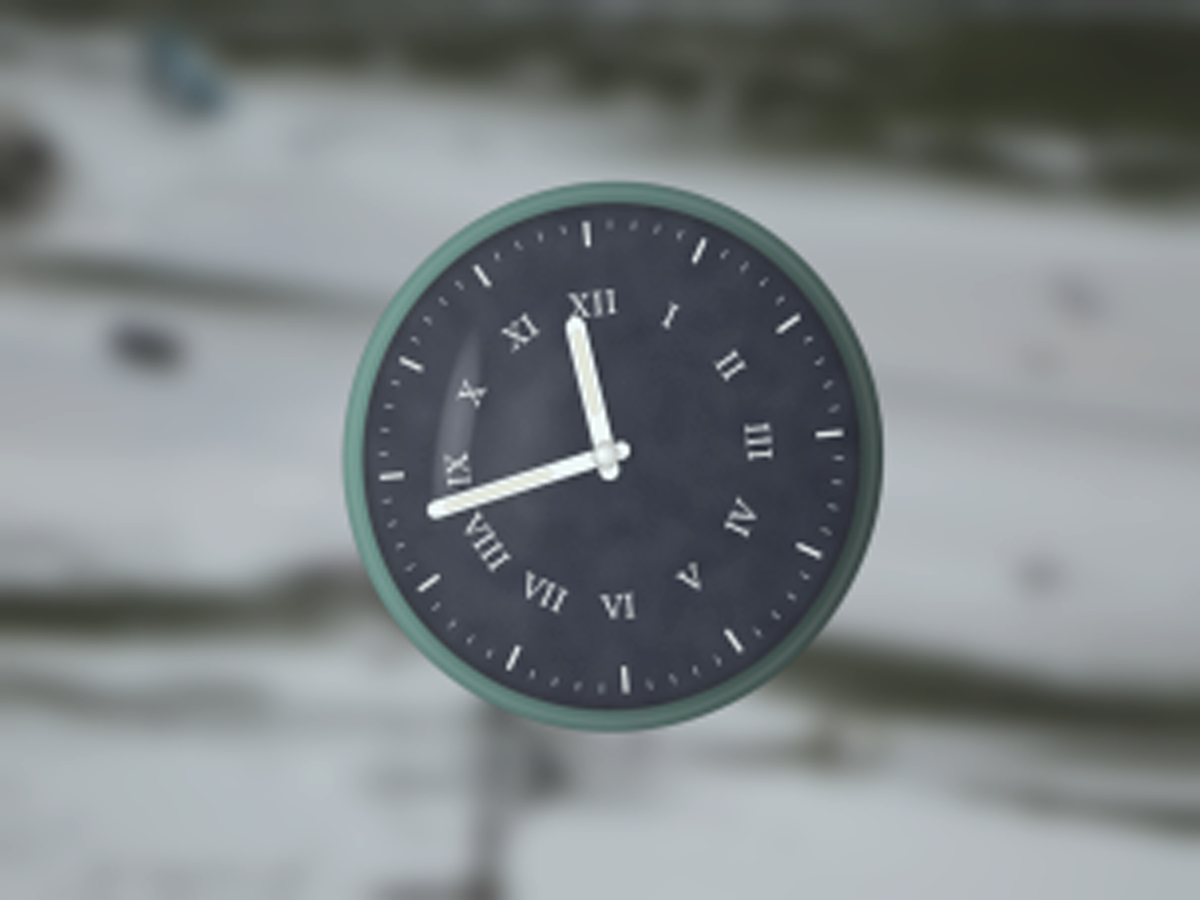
11.43
